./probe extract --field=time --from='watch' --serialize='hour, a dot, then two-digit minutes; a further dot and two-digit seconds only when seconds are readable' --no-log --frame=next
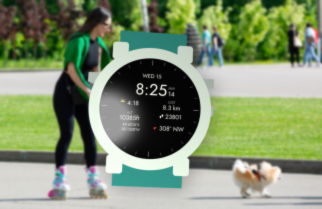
8.25
